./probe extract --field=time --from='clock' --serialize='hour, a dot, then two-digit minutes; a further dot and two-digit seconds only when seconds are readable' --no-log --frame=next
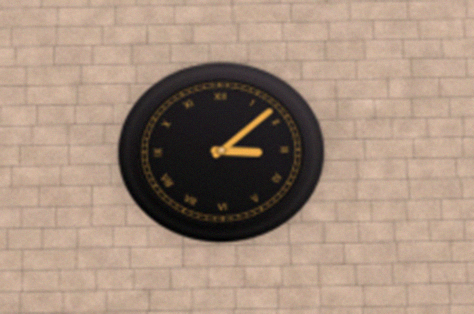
3.08
